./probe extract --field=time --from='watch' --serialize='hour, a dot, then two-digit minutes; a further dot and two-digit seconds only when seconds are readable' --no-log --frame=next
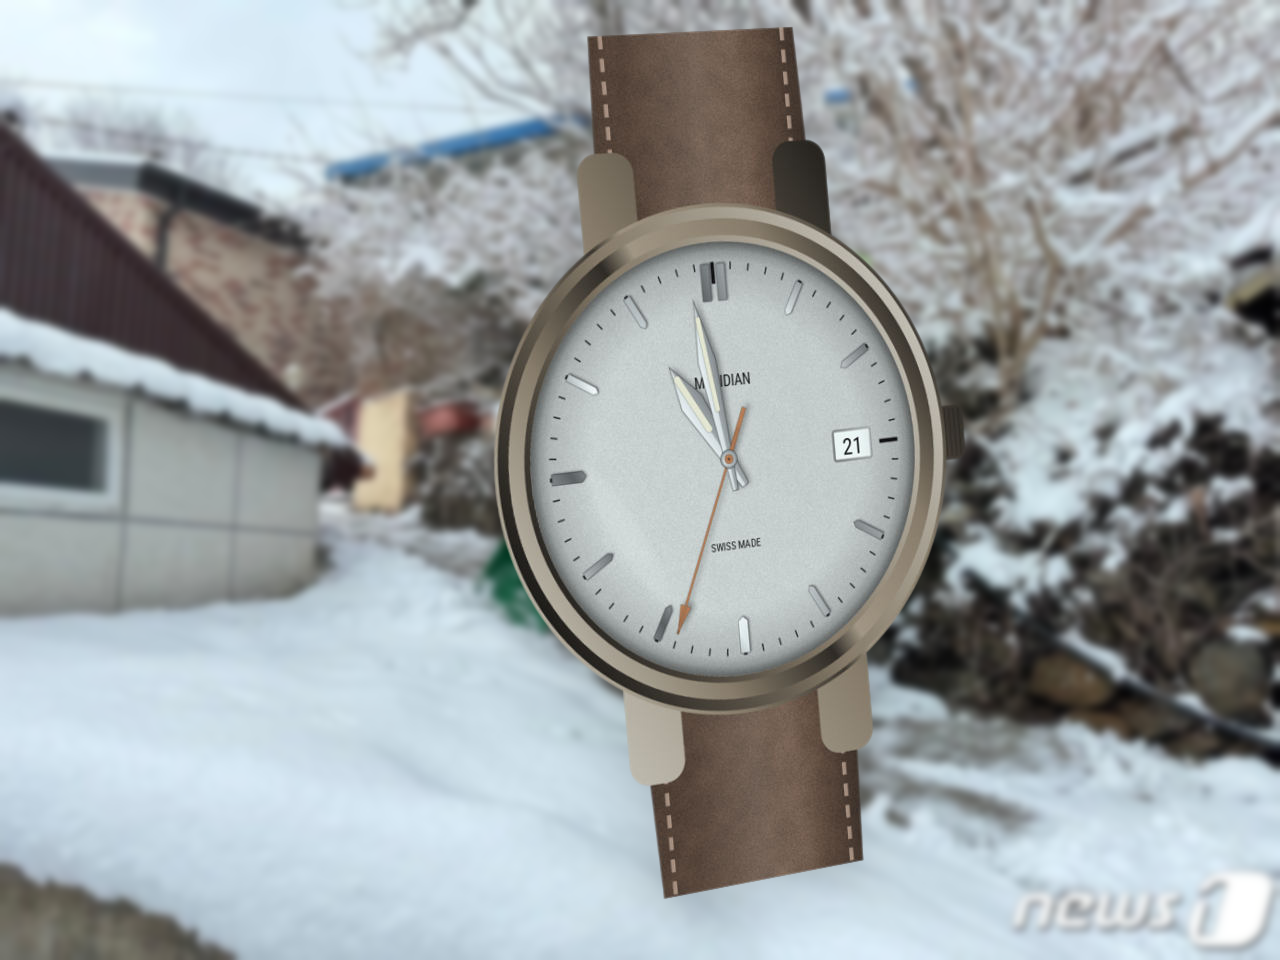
10.58.34
